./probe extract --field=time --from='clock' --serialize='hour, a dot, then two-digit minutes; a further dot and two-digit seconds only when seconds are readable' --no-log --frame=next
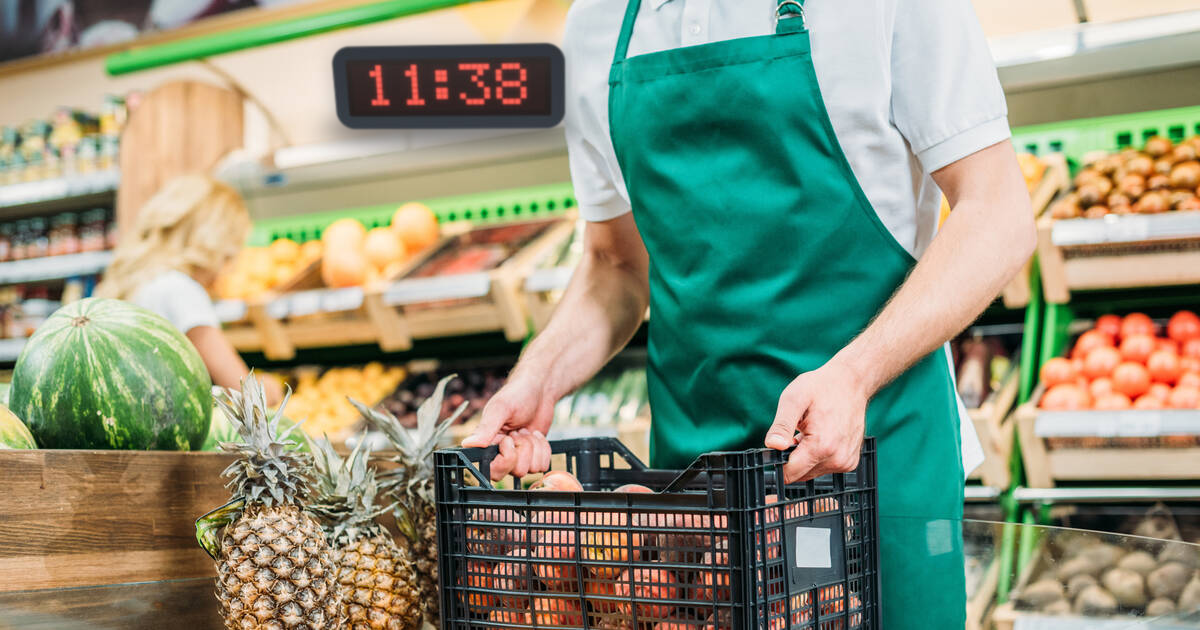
11.38
